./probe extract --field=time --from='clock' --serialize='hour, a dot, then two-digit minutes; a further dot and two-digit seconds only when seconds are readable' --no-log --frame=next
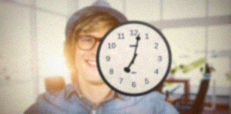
7.02
